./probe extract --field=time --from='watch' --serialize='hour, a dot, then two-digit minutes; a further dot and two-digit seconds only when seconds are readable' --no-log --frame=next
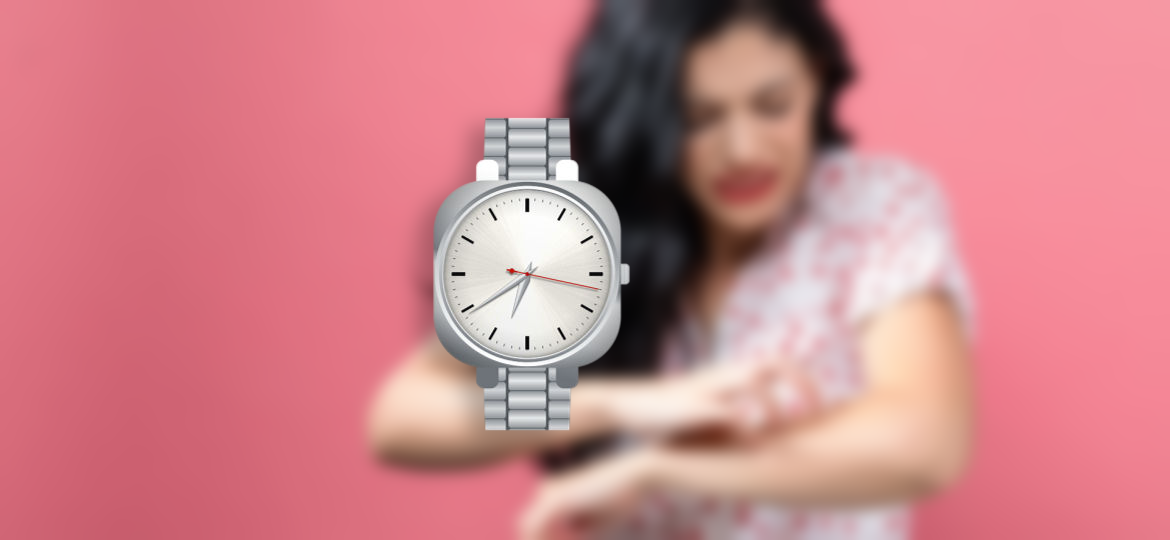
6.39.17
